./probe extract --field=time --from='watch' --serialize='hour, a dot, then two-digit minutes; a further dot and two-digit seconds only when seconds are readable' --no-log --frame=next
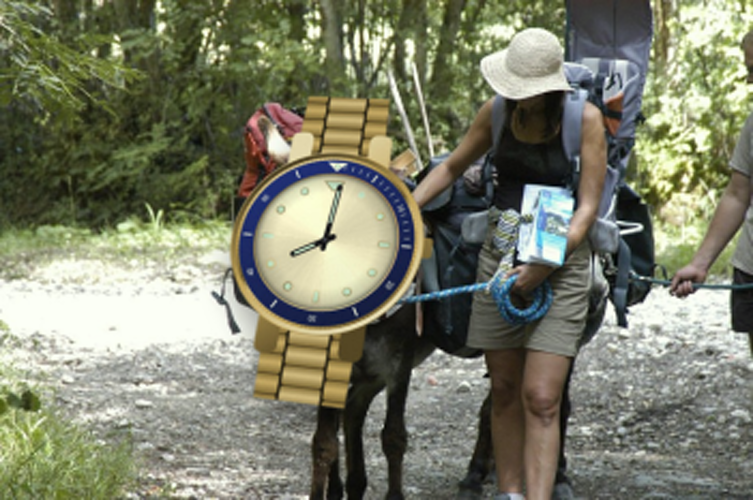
8.01
